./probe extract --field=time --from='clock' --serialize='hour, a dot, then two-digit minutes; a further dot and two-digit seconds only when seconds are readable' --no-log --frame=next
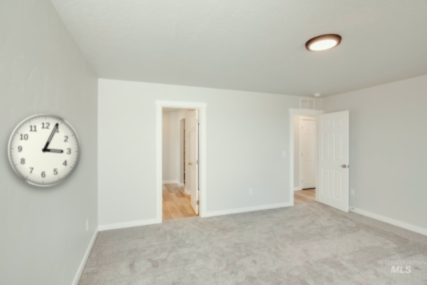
3.04
